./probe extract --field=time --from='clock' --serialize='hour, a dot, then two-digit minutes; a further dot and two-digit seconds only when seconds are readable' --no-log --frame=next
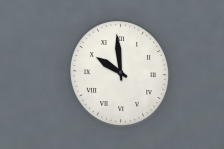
9.59
